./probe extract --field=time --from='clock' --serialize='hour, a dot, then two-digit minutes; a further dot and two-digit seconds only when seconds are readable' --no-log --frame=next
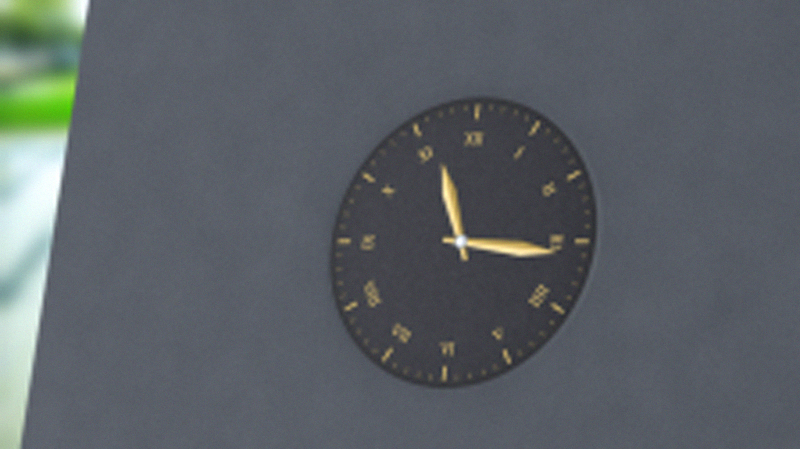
11.16
